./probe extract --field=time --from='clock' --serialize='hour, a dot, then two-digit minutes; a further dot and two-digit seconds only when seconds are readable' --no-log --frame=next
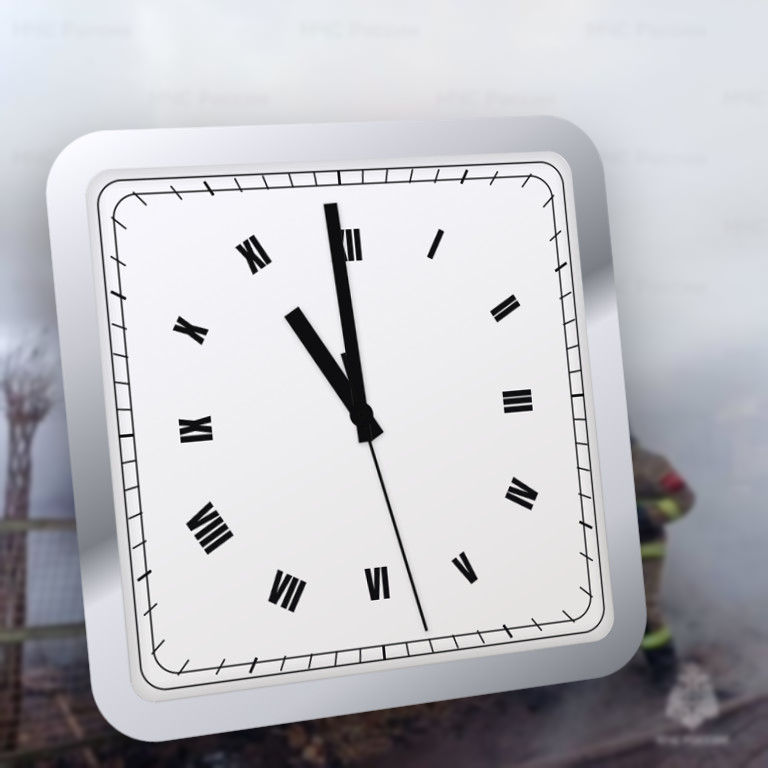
10.59.28
